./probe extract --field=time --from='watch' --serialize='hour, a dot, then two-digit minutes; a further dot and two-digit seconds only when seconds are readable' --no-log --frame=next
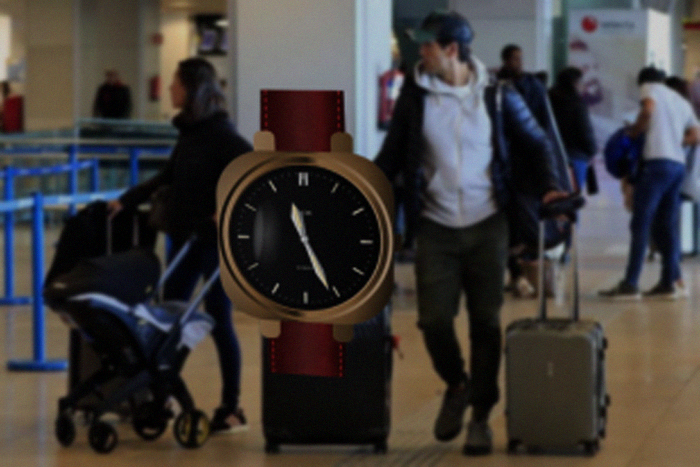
11.26
